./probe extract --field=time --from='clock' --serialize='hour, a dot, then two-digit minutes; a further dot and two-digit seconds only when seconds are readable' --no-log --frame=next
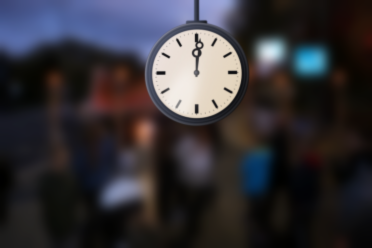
12.01
